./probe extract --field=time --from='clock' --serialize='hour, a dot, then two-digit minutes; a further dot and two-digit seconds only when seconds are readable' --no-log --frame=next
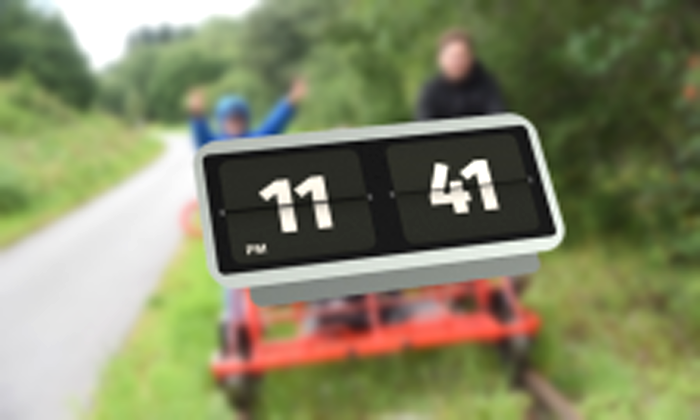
11.41
